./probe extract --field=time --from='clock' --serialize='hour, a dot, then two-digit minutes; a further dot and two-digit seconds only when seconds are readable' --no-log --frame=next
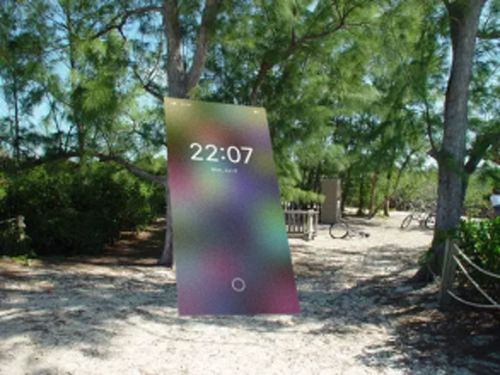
22.07
